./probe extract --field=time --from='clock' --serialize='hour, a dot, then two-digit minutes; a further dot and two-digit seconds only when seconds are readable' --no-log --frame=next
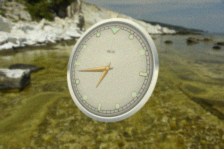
6.43
